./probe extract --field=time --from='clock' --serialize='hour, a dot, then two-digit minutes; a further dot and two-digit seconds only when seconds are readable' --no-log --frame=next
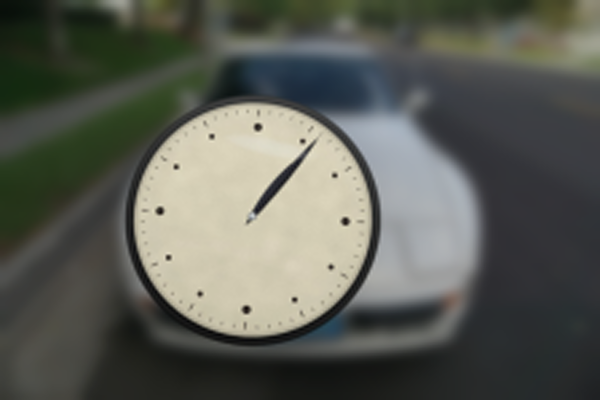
1.06
